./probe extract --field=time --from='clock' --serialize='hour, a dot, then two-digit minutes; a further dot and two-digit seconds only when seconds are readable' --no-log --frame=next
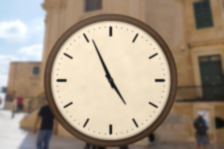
4.56
